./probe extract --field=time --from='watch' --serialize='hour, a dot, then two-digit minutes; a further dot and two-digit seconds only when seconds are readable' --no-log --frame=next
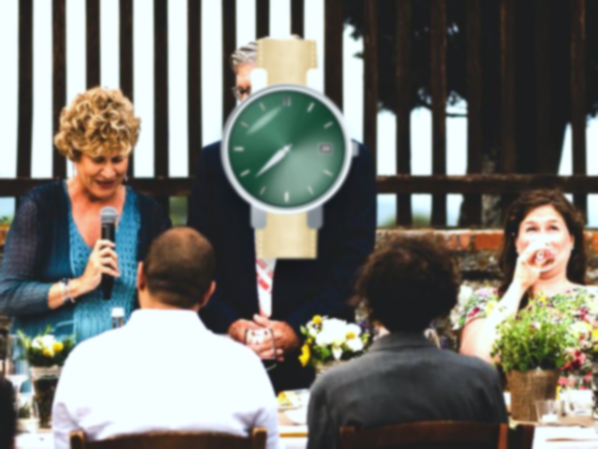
7.38
